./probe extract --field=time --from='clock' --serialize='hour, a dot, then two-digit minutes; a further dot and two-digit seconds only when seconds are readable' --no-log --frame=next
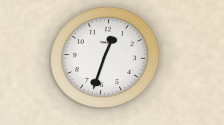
12.32
